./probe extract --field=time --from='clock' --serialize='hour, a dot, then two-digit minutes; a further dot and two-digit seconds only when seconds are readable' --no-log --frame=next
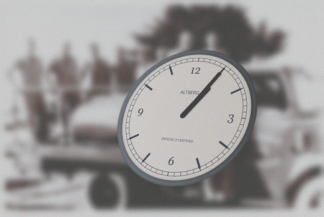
1.05
